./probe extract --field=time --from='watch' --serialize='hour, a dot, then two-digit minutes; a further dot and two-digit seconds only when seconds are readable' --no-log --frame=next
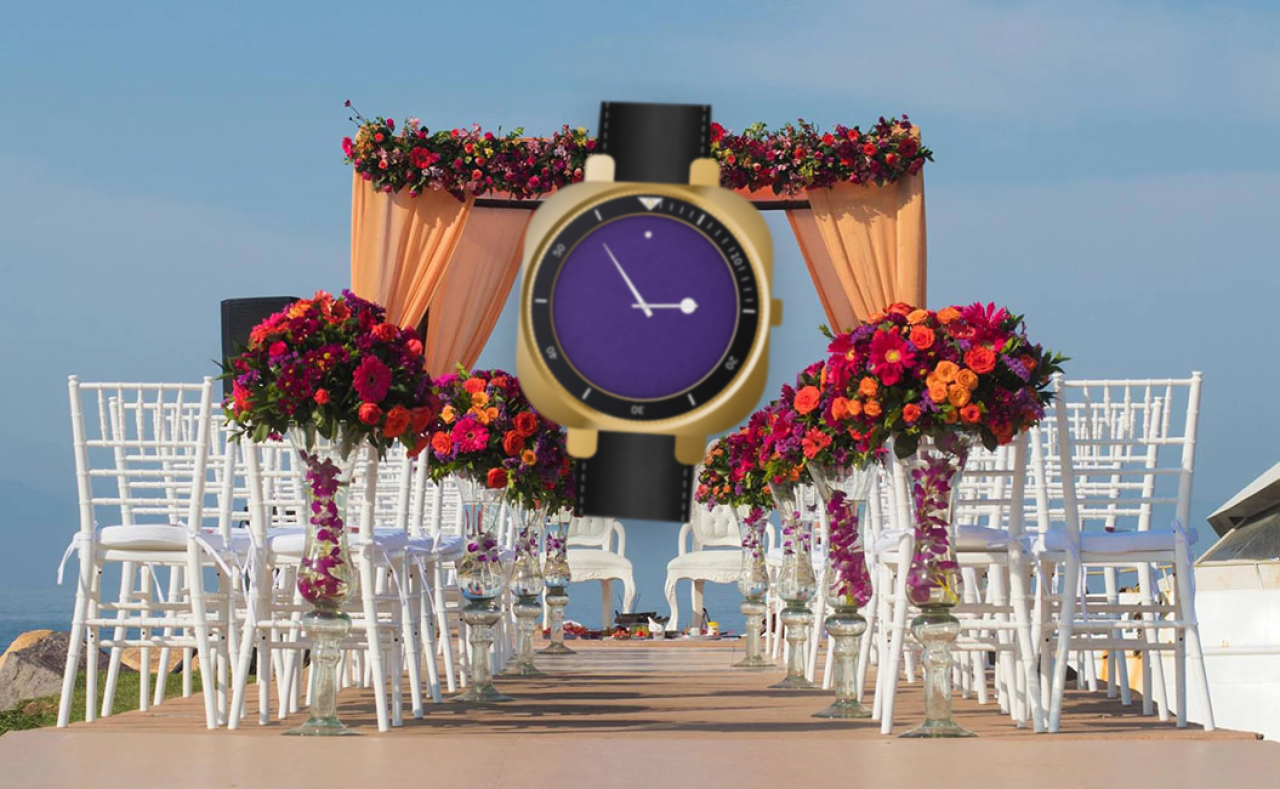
2.54
